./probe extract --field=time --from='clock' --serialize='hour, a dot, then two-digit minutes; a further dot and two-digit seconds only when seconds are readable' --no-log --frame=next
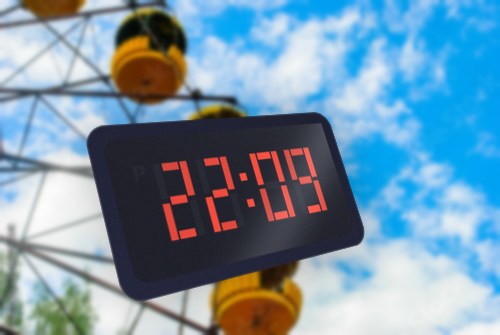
22.09
